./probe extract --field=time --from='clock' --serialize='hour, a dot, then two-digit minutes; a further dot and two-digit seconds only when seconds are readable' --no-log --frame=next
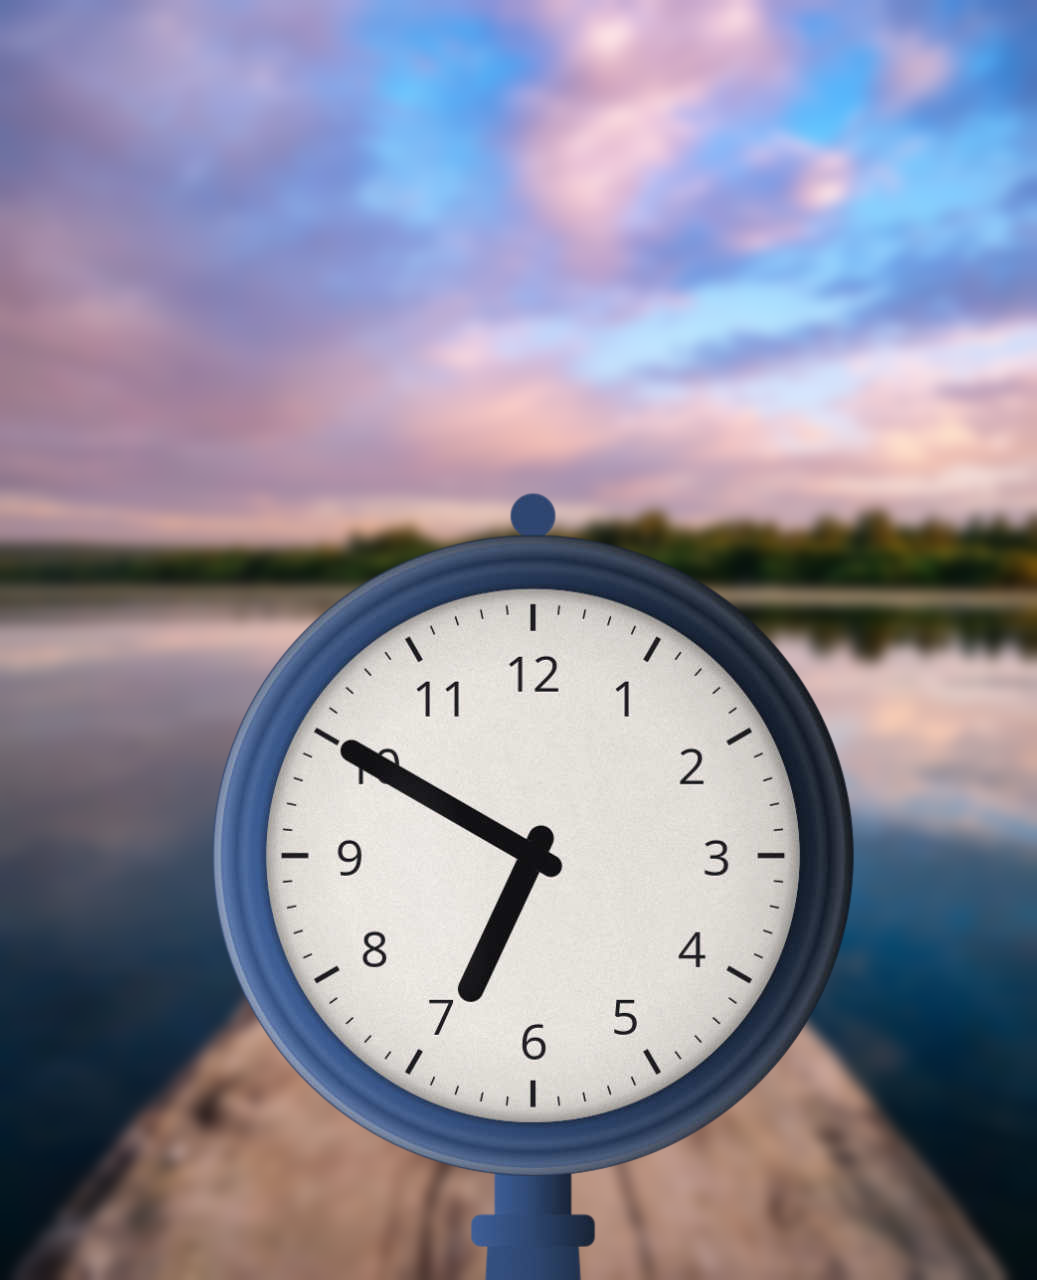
6.50
